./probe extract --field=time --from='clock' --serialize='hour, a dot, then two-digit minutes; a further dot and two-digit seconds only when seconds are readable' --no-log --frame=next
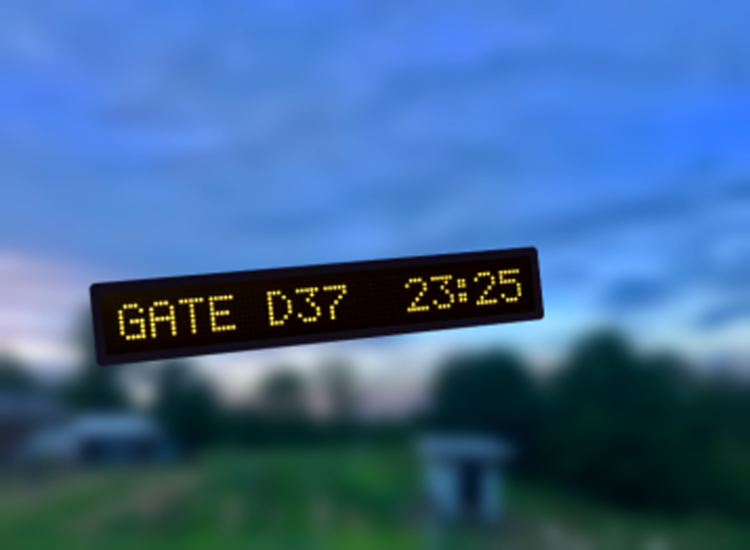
23.25
